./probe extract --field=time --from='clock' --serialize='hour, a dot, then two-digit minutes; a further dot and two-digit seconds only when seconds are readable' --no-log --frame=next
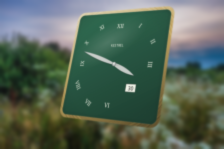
3.48
